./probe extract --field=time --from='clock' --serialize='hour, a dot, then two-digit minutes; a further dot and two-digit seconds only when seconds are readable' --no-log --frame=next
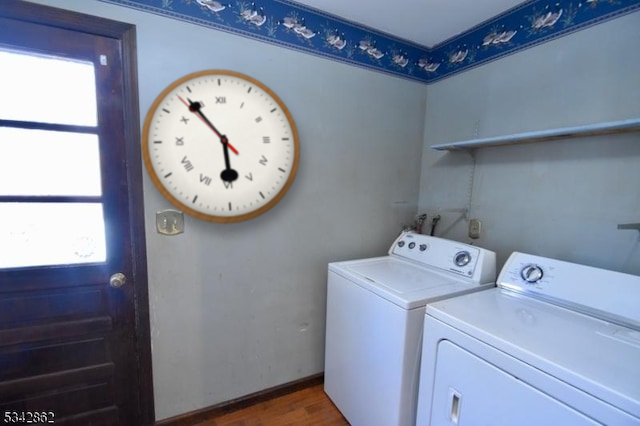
5.53.53
